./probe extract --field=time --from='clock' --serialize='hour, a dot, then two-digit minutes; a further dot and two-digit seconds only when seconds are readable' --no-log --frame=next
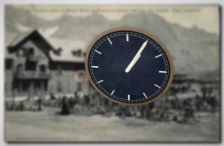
1.05
